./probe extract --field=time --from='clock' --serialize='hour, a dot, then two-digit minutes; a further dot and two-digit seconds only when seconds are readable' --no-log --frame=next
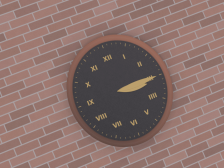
3.15
